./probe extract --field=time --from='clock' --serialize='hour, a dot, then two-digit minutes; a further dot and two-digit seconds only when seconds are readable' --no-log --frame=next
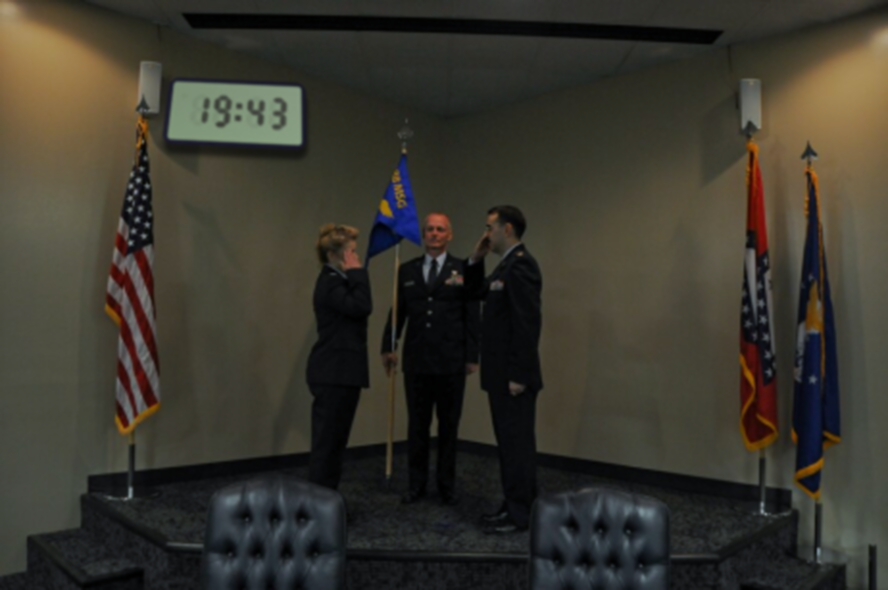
19.43
